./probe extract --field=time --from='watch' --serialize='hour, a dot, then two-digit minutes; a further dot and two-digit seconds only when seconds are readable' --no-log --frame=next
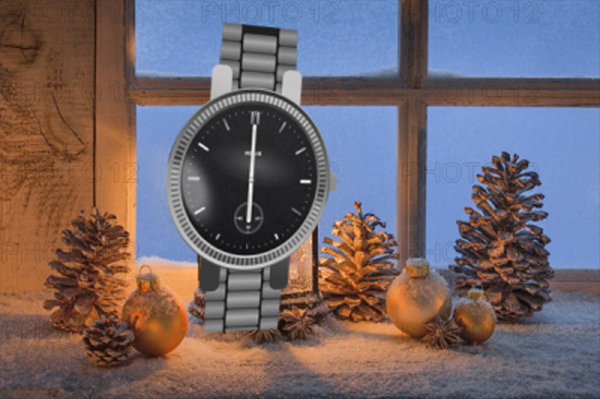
6.00
